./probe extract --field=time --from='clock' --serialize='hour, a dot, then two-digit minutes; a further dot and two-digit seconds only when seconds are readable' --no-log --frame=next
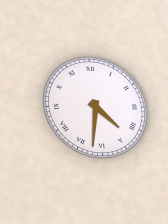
4.32
